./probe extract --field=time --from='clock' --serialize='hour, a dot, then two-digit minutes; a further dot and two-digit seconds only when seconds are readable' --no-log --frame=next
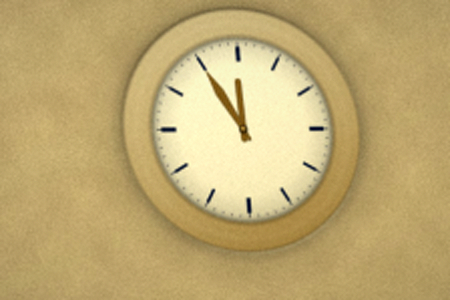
11.55
